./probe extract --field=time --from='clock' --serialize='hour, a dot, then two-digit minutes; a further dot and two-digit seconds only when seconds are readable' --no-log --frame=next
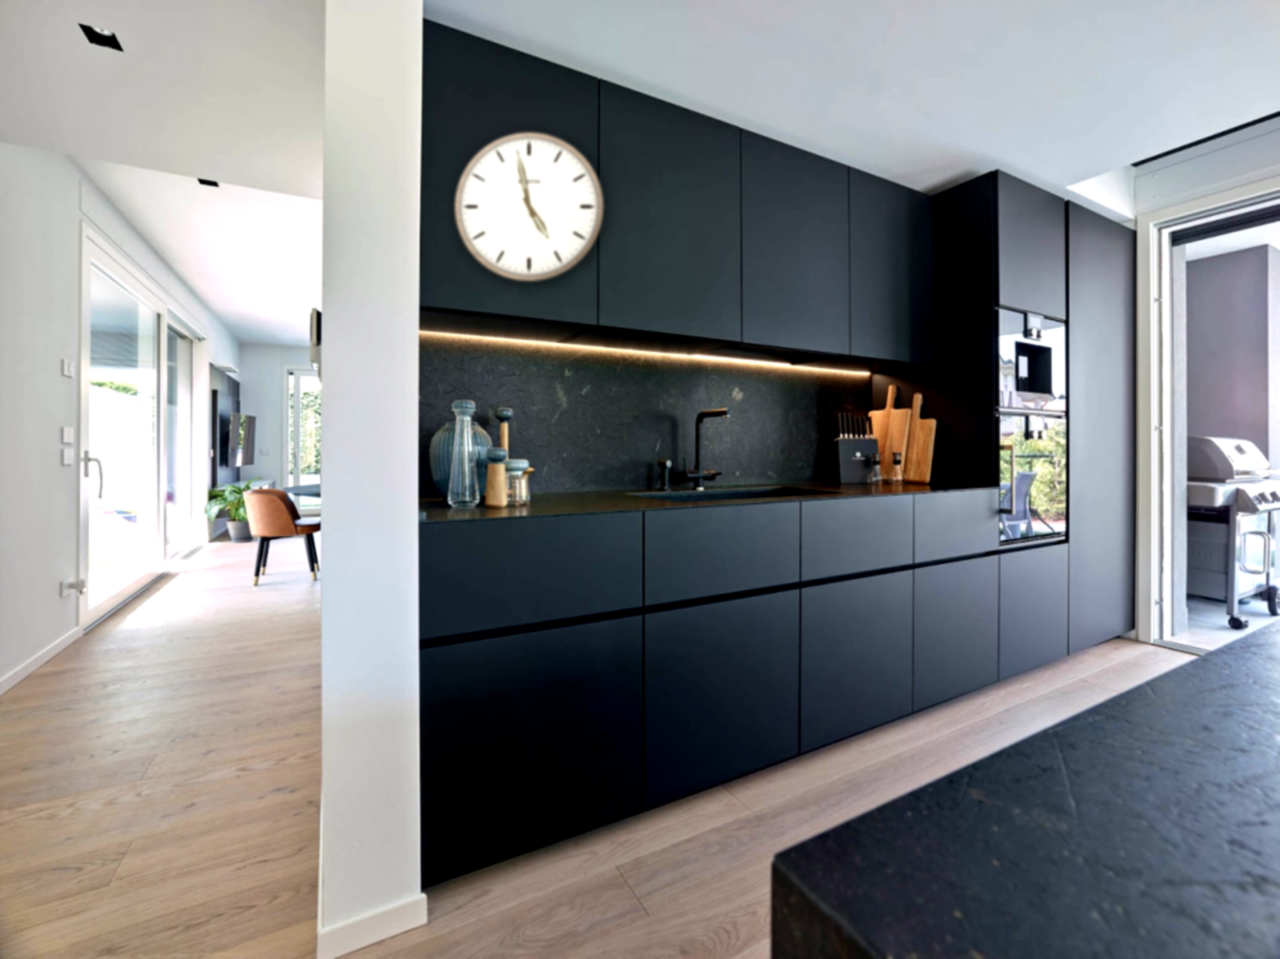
4.58
